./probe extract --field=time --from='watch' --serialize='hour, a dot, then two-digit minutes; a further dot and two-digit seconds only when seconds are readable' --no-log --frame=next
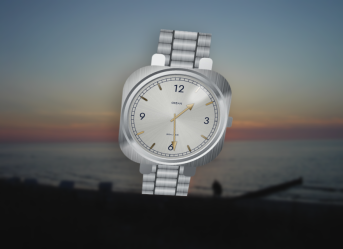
1.29
